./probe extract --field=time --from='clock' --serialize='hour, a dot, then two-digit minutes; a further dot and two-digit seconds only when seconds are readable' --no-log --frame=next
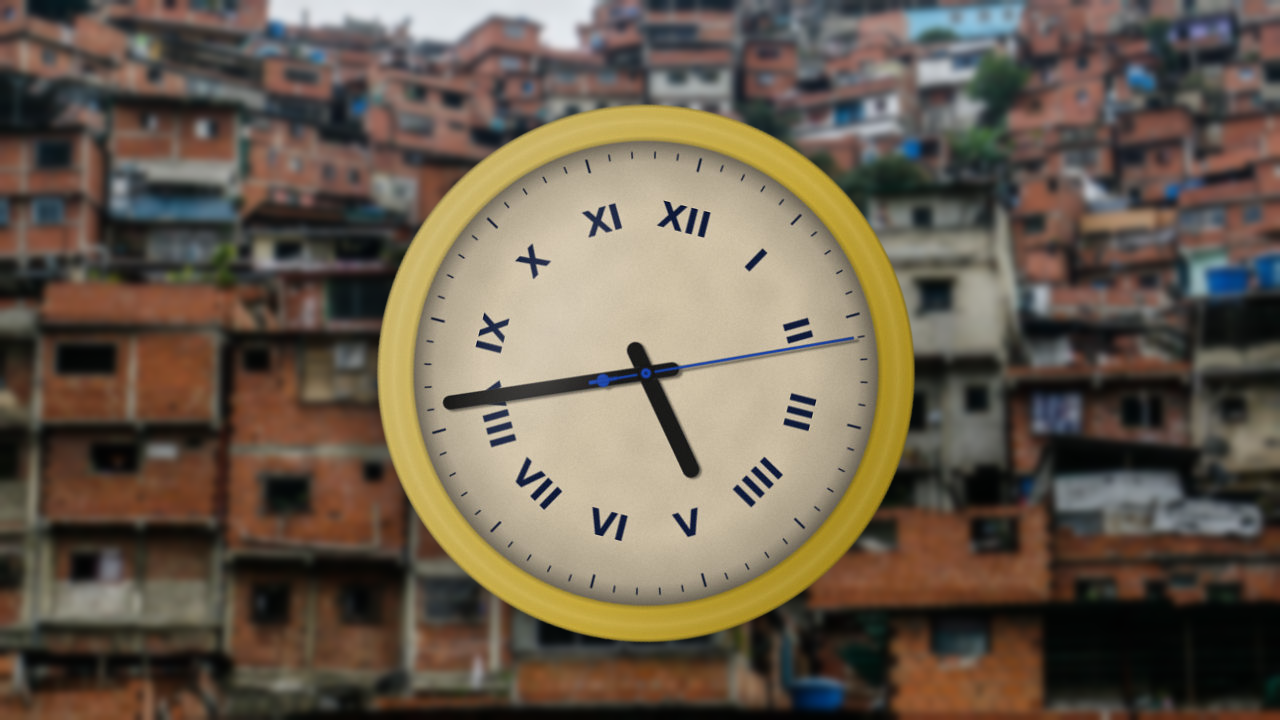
4.41.11
